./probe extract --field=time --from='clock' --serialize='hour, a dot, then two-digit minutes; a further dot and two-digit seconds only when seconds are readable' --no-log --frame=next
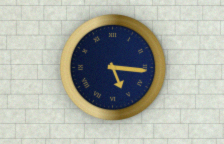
5.16
